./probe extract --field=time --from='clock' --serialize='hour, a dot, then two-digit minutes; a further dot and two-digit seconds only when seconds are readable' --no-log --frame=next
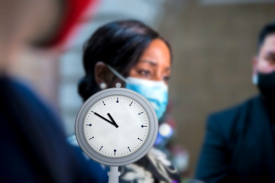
10.50
